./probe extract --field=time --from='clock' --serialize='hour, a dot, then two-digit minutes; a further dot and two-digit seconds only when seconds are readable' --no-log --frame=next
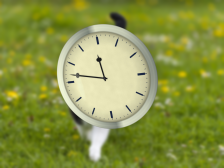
11.47
